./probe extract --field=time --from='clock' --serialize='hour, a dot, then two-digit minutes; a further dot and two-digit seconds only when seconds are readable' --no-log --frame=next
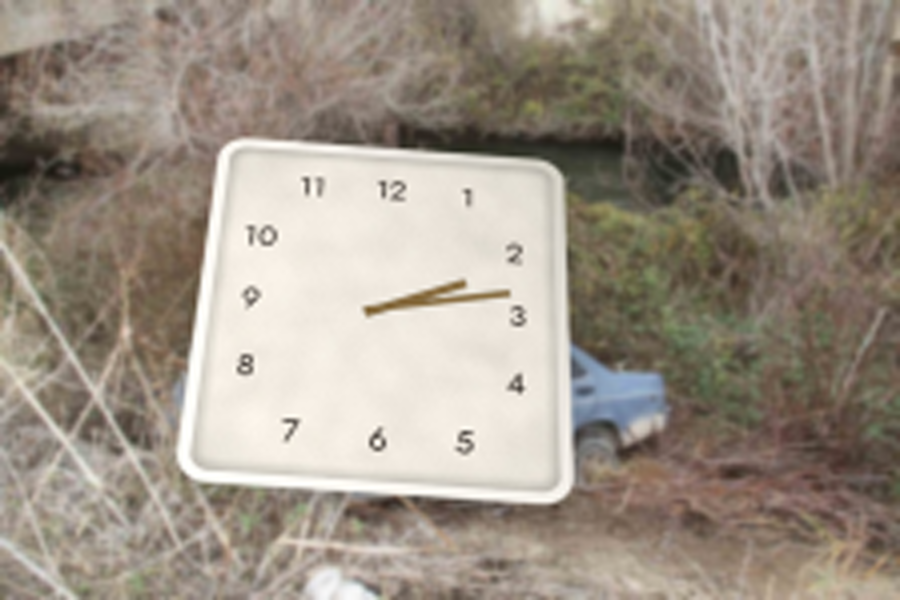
2.13
